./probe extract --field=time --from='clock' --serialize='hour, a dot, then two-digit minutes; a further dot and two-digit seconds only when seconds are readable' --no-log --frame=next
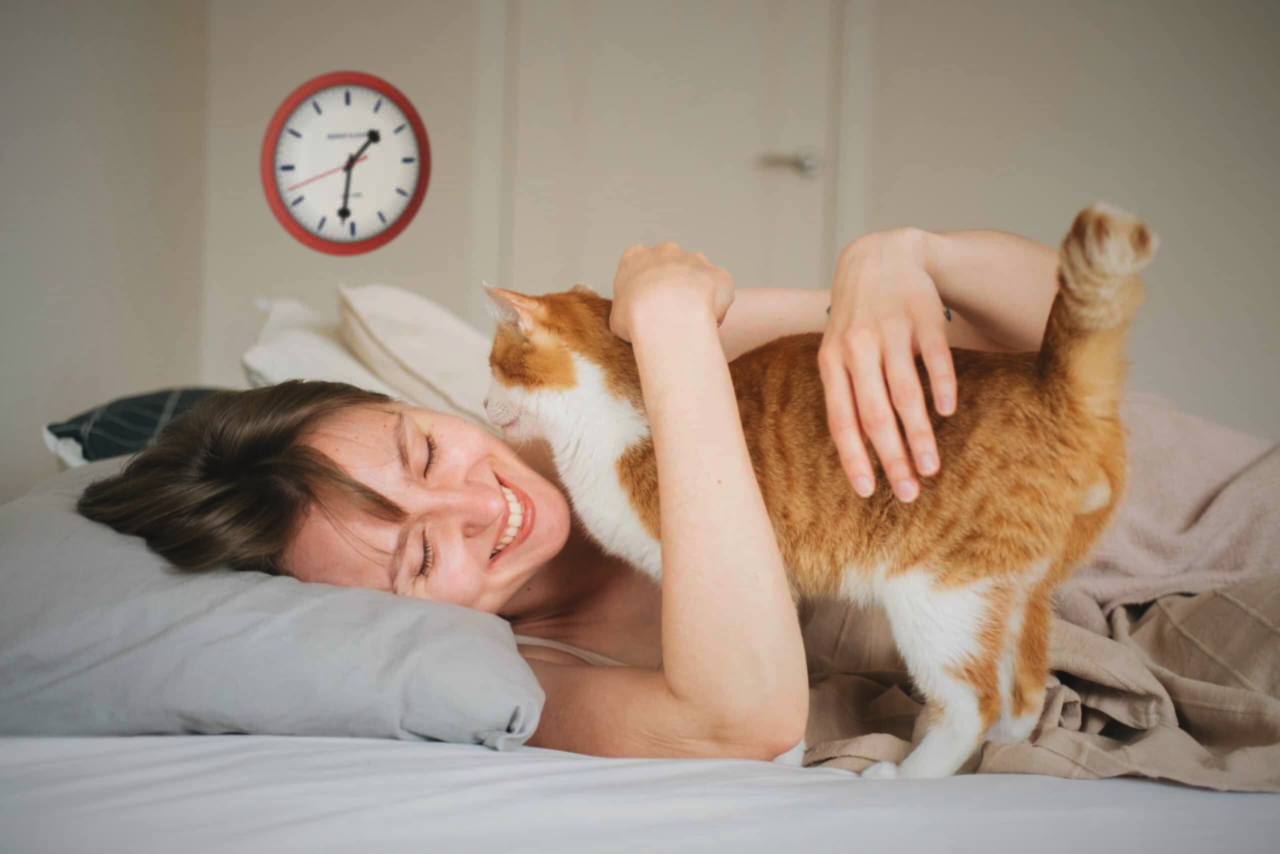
1.31.42
